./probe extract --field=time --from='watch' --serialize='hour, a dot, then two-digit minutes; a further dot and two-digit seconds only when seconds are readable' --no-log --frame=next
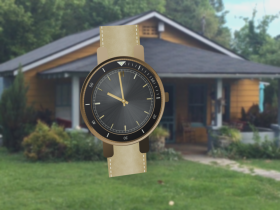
9.59
